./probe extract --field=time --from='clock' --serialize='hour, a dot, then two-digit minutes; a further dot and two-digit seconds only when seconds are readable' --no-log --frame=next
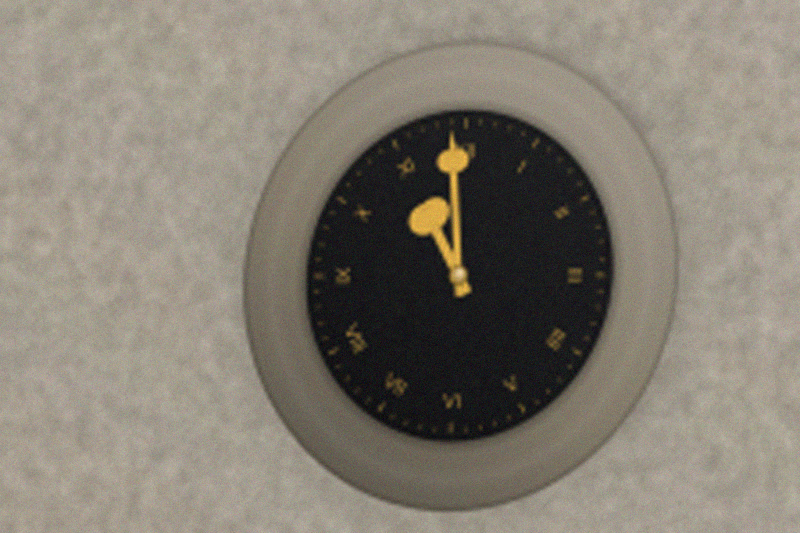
10.59
